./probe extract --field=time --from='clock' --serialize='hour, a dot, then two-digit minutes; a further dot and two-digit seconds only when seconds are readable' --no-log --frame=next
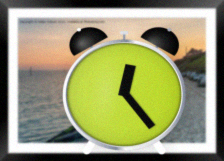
12.24
